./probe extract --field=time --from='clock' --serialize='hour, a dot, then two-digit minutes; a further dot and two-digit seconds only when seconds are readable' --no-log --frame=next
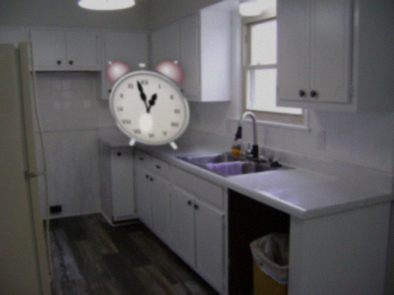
12.58
